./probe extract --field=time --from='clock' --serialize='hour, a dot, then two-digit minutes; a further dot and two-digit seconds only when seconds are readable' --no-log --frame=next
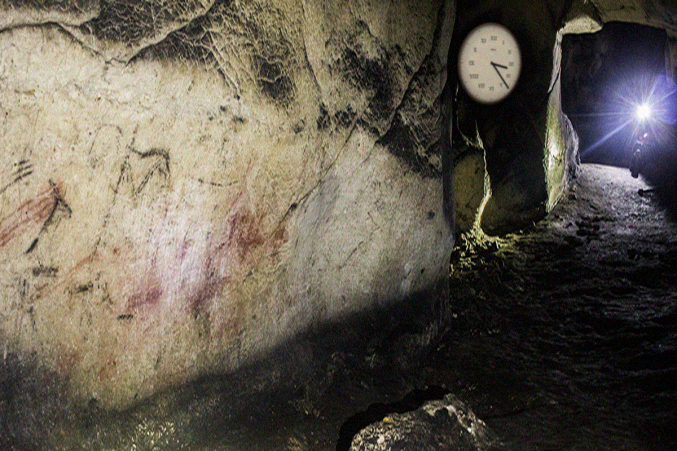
3.23
